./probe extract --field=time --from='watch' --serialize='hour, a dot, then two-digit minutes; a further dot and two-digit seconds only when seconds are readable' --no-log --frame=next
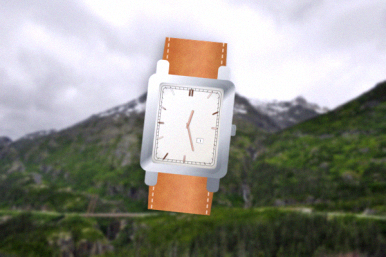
12.27
